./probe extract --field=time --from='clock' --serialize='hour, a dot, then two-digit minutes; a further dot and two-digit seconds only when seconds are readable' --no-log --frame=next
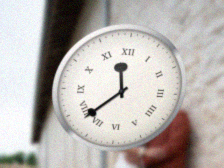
11.38
